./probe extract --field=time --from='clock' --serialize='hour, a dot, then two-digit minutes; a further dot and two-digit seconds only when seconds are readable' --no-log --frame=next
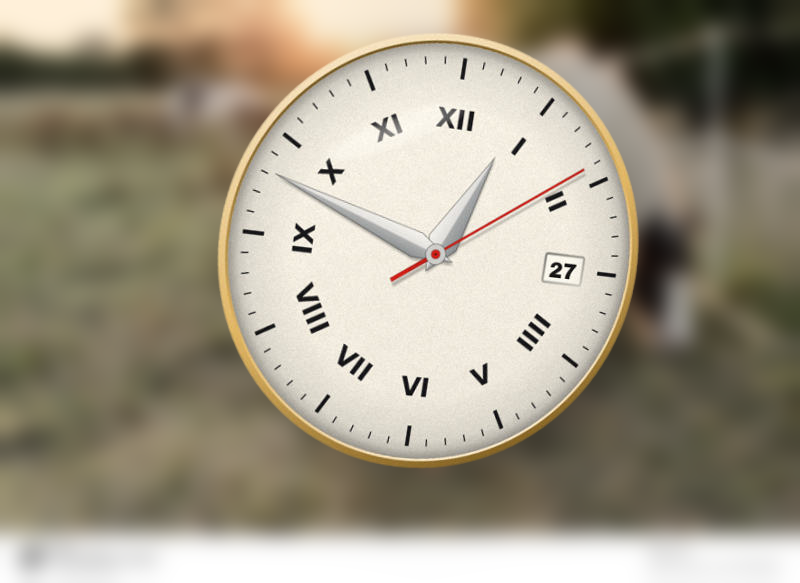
12.48.09
